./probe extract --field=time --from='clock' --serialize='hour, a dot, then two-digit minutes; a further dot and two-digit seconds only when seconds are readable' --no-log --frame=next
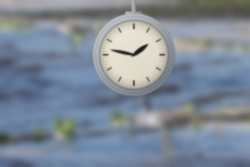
1.47
